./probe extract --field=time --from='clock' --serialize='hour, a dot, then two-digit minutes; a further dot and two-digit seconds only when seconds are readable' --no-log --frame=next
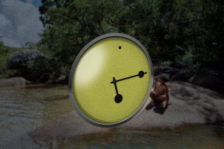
5.12
